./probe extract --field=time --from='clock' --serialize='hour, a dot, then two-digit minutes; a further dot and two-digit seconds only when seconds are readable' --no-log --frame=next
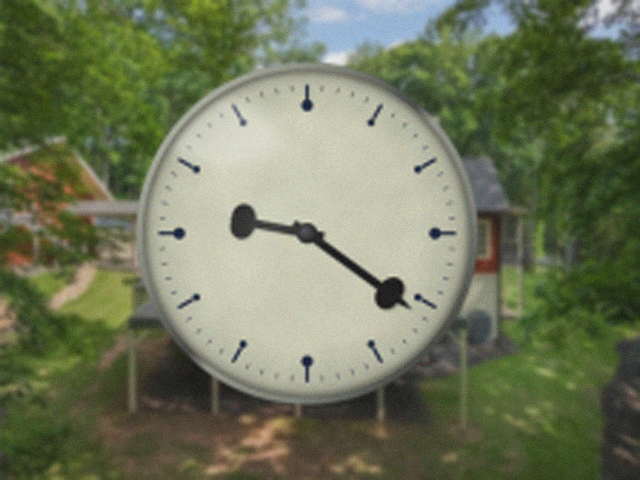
9.21
